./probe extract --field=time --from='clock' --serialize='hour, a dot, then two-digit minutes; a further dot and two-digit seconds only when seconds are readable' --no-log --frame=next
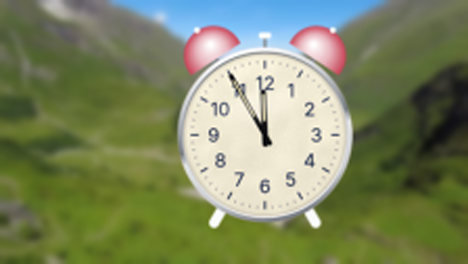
11.55
